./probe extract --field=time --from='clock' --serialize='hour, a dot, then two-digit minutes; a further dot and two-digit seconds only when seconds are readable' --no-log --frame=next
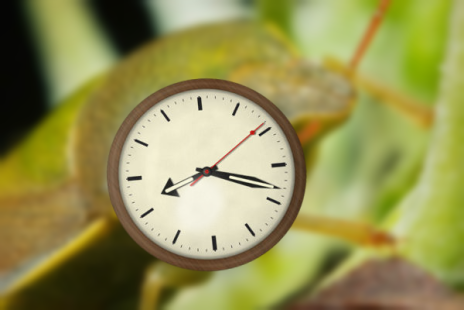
8.18.09
